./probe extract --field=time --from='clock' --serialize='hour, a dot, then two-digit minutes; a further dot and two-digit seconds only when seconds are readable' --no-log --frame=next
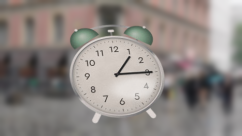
1.15
